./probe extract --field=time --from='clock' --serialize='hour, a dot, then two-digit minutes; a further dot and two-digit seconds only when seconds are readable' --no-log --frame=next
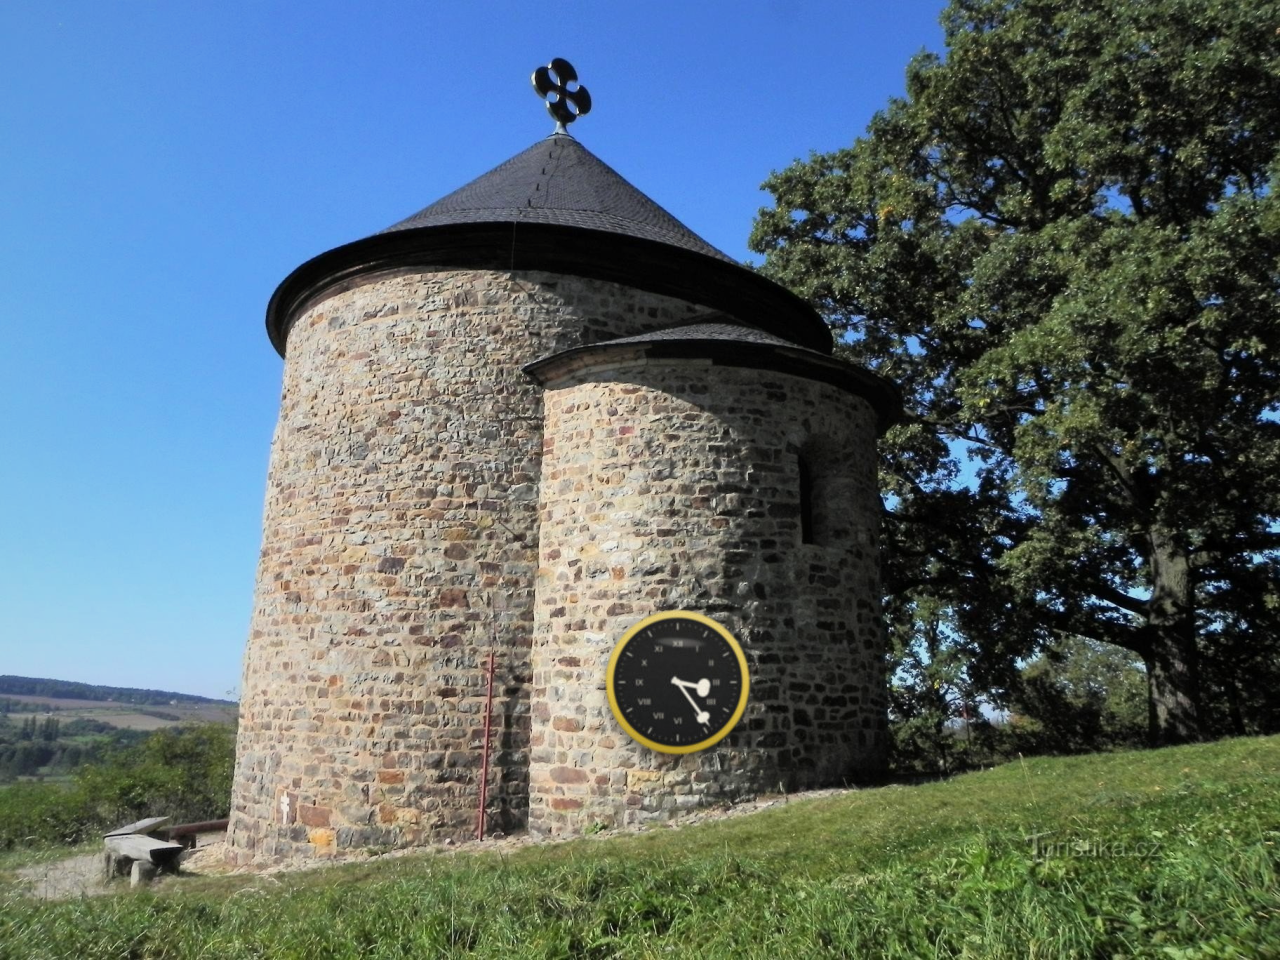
3.24
